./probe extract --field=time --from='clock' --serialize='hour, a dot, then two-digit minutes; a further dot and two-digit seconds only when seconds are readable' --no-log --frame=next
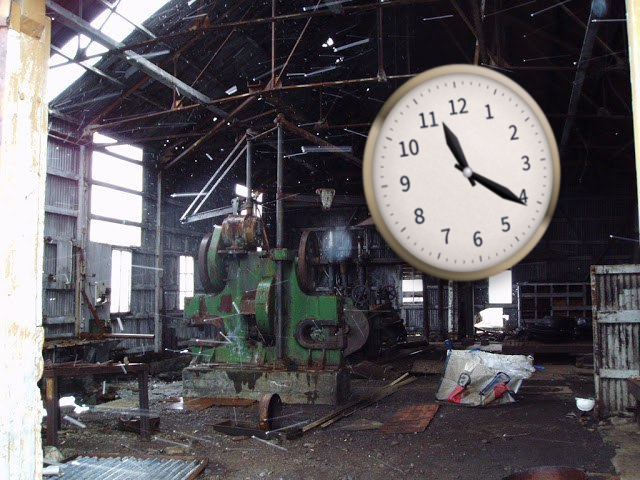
11.21
